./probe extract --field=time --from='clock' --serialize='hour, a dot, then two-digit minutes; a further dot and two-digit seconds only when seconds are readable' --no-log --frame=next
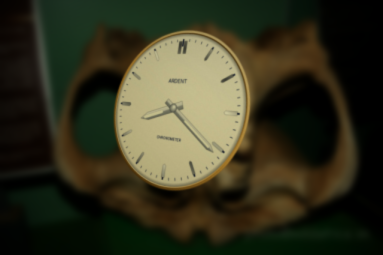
8.21
